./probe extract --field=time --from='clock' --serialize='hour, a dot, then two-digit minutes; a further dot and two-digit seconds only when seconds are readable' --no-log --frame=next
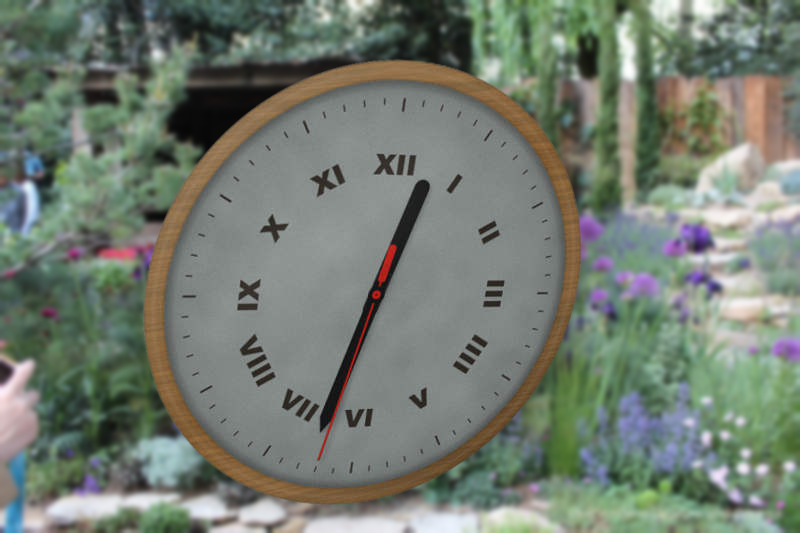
12.32.32
